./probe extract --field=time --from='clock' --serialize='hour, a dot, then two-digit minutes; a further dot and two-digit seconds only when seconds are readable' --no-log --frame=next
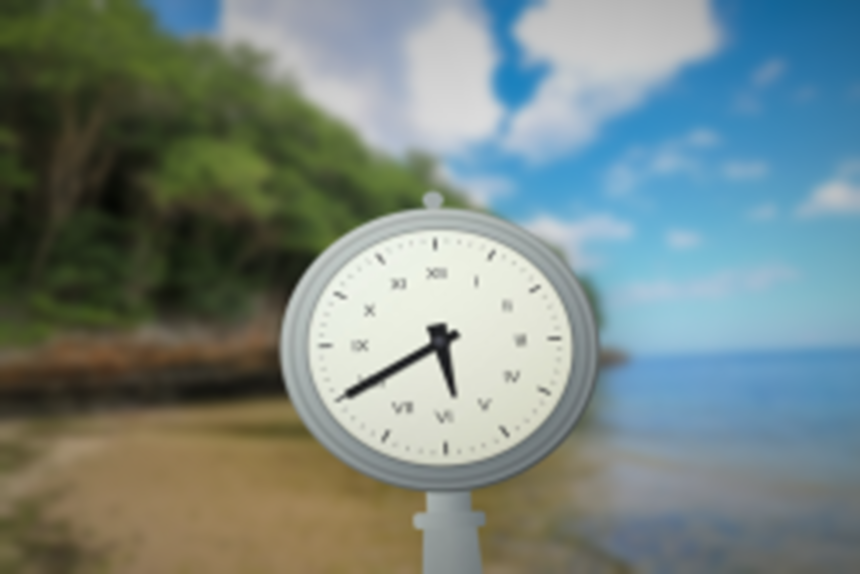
5.40
